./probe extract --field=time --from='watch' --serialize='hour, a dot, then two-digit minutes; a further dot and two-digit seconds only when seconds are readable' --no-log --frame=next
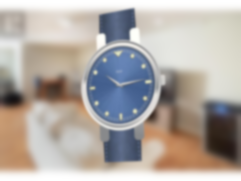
10.14
